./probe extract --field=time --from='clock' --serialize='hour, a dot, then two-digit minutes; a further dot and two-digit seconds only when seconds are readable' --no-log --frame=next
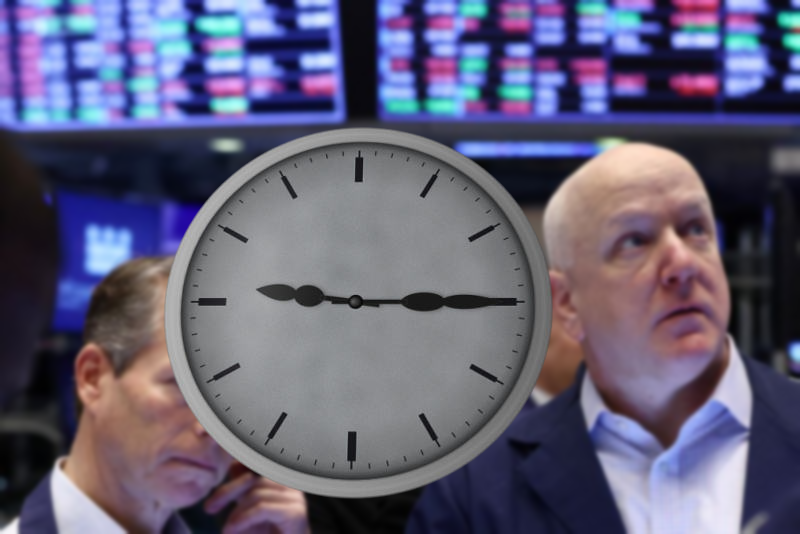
9.15
